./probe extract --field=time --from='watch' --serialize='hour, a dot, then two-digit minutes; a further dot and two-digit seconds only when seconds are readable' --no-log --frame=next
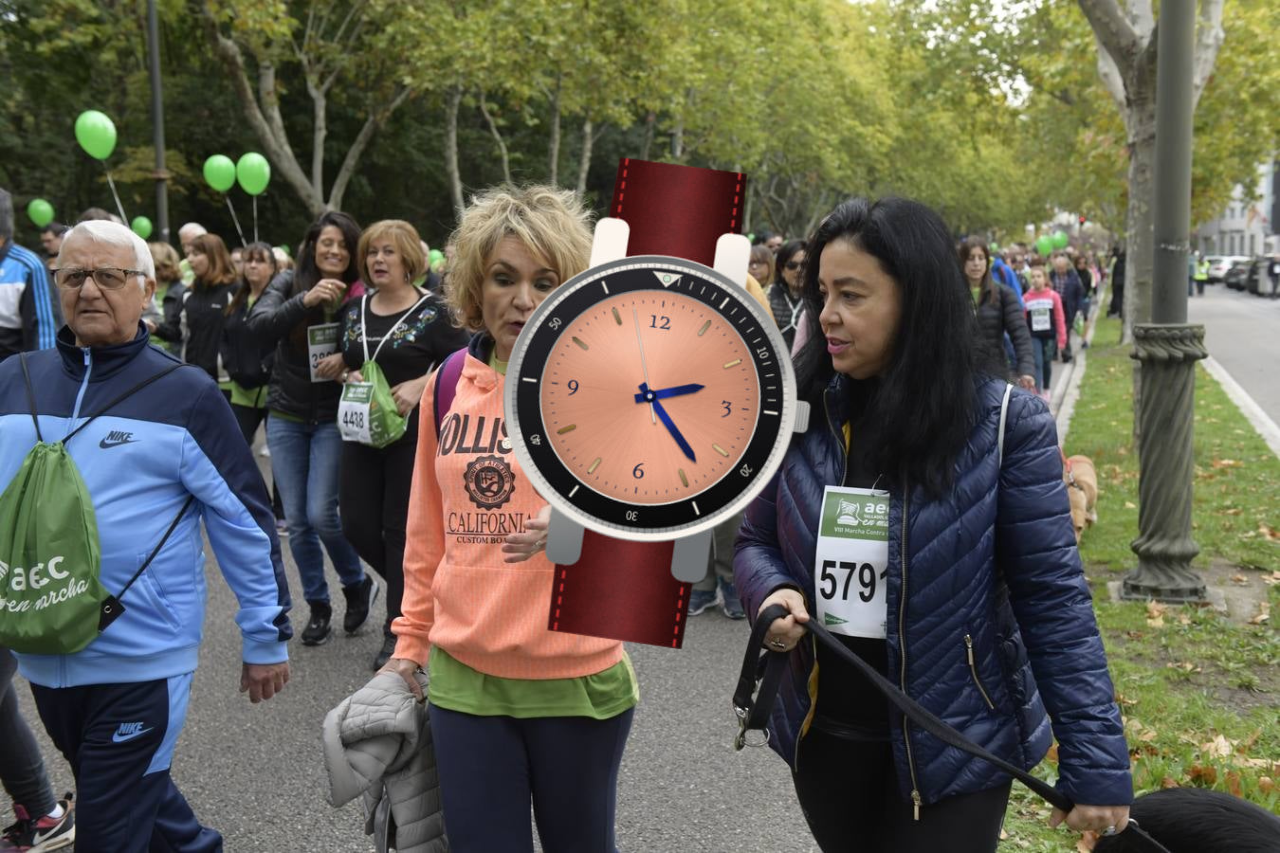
2.22.57
